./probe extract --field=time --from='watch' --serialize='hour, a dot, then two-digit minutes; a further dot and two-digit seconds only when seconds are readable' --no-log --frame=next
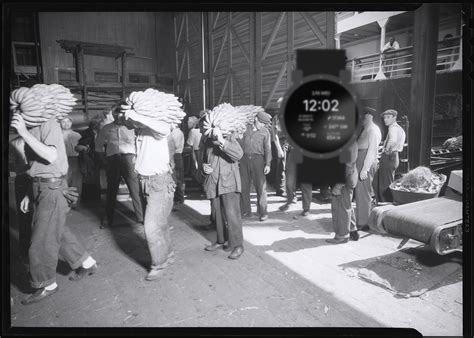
12.02
